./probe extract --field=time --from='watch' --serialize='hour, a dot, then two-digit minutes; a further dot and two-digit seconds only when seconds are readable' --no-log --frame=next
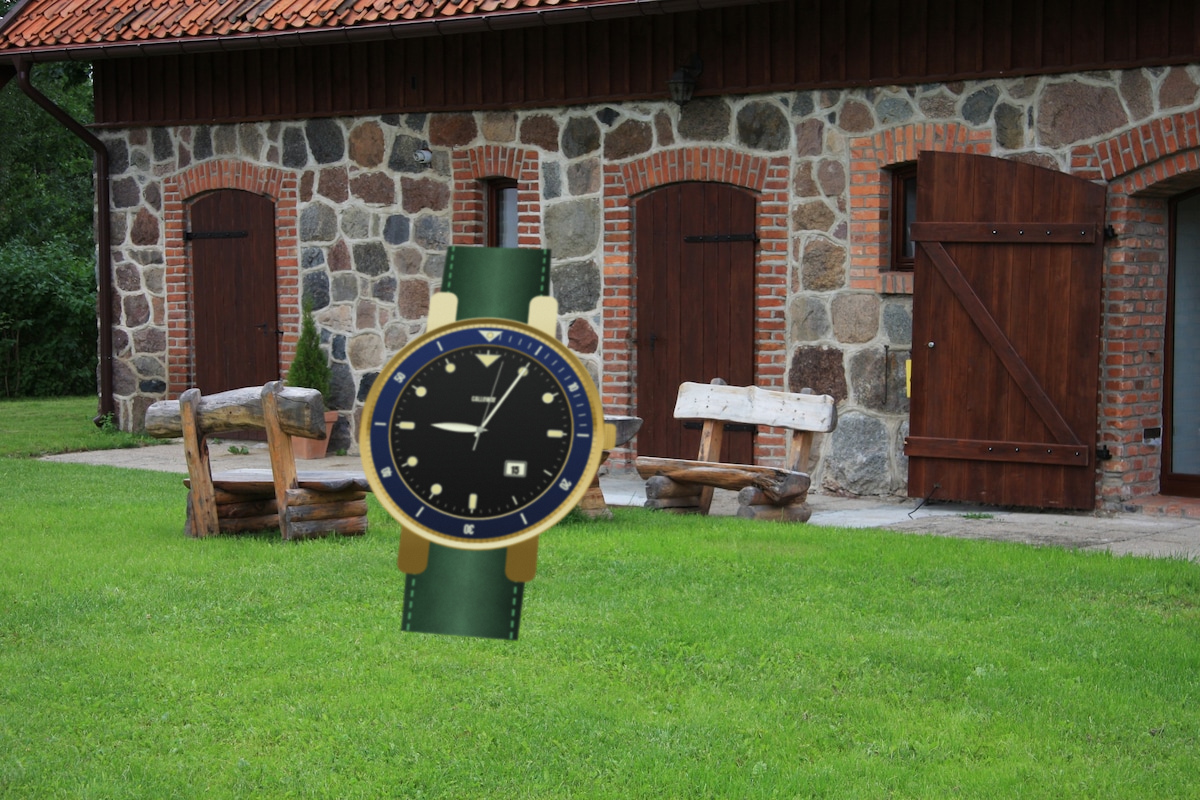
9.05.02
